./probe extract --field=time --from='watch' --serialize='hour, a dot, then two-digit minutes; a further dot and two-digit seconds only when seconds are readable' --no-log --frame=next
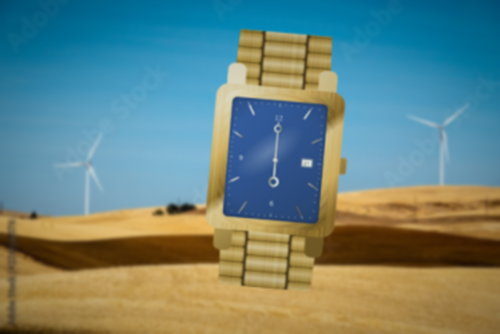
6.00
